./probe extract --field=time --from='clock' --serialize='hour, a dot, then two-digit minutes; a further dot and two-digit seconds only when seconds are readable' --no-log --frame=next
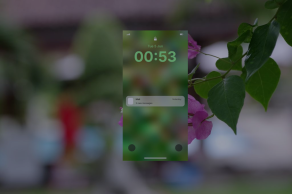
0.53
